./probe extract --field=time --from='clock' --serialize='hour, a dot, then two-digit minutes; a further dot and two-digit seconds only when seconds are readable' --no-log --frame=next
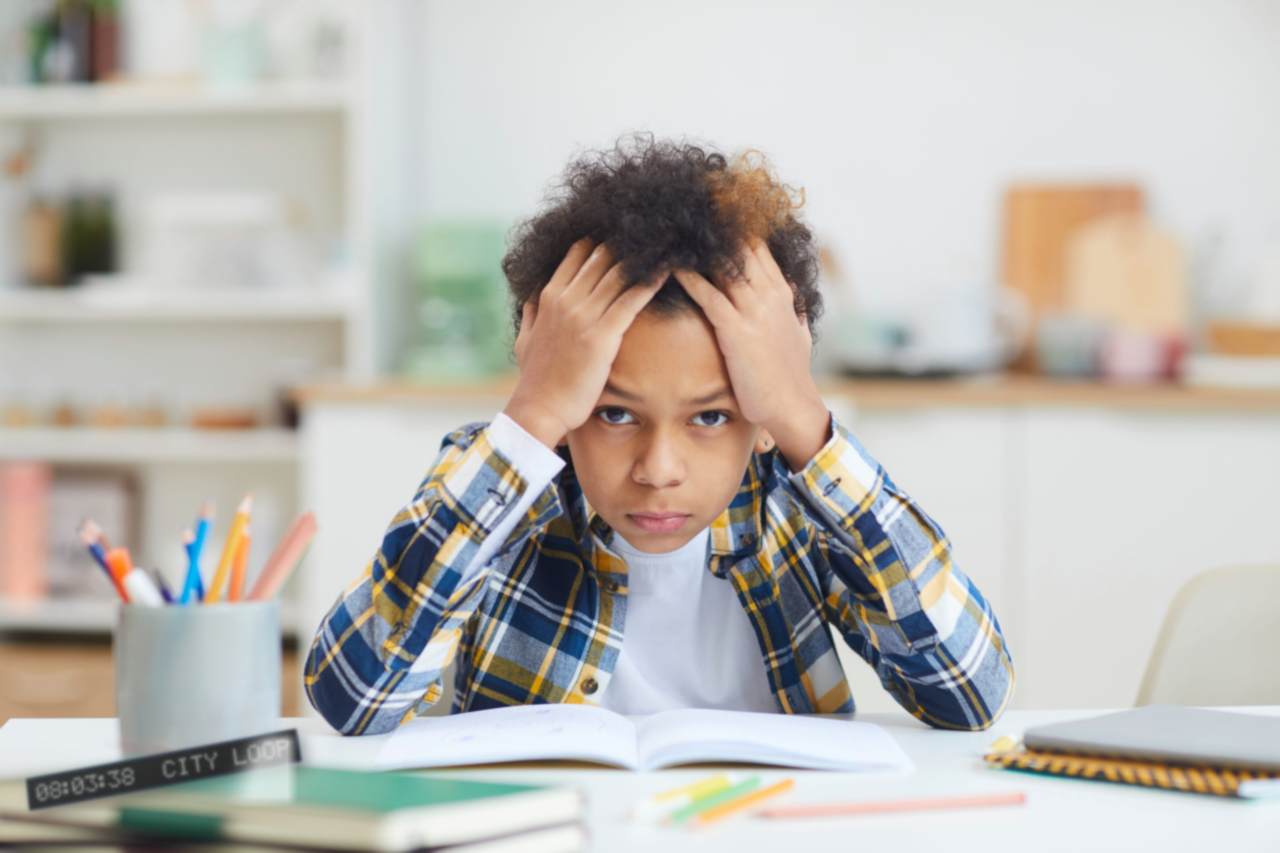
8.03.38
